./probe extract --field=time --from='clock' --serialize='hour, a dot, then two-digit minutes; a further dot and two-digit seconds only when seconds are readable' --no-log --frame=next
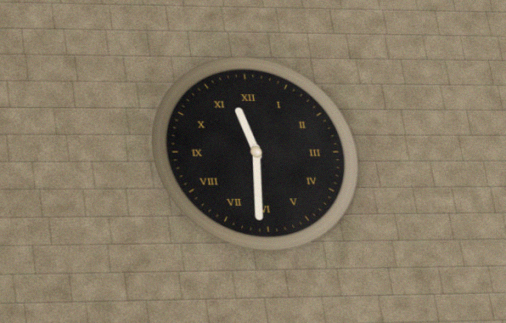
11.31
